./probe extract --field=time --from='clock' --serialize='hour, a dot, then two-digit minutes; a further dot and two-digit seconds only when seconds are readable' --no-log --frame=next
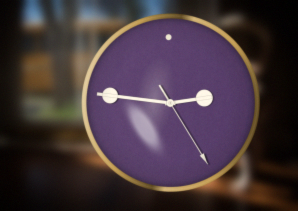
2.46.25
